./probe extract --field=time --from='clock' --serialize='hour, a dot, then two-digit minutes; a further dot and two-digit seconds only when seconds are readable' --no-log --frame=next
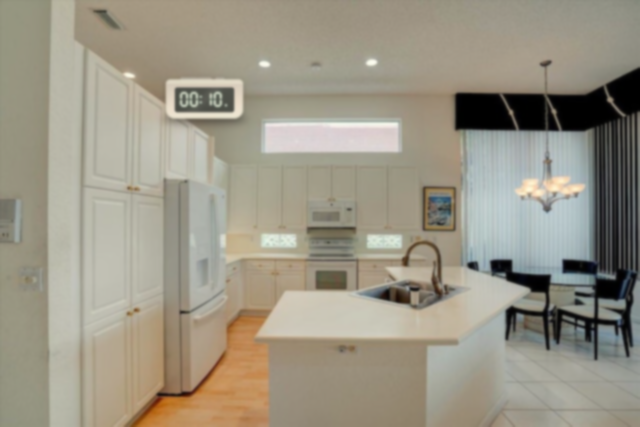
0.10
